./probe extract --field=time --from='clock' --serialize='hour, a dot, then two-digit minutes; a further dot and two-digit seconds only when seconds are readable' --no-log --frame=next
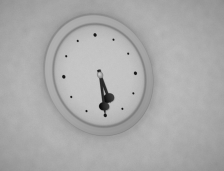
5.30
